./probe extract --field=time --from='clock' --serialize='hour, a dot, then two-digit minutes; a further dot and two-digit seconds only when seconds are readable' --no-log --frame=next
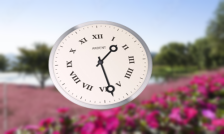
1.28
